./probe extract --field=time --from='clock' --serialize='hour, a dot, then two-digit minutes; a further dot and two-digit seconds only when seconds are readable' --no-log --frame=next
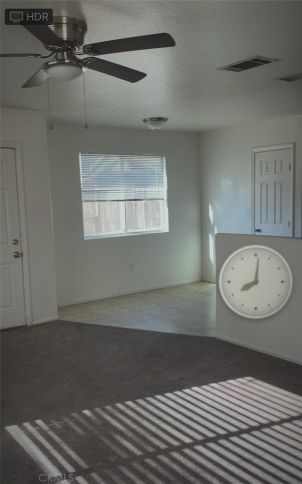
8.01
